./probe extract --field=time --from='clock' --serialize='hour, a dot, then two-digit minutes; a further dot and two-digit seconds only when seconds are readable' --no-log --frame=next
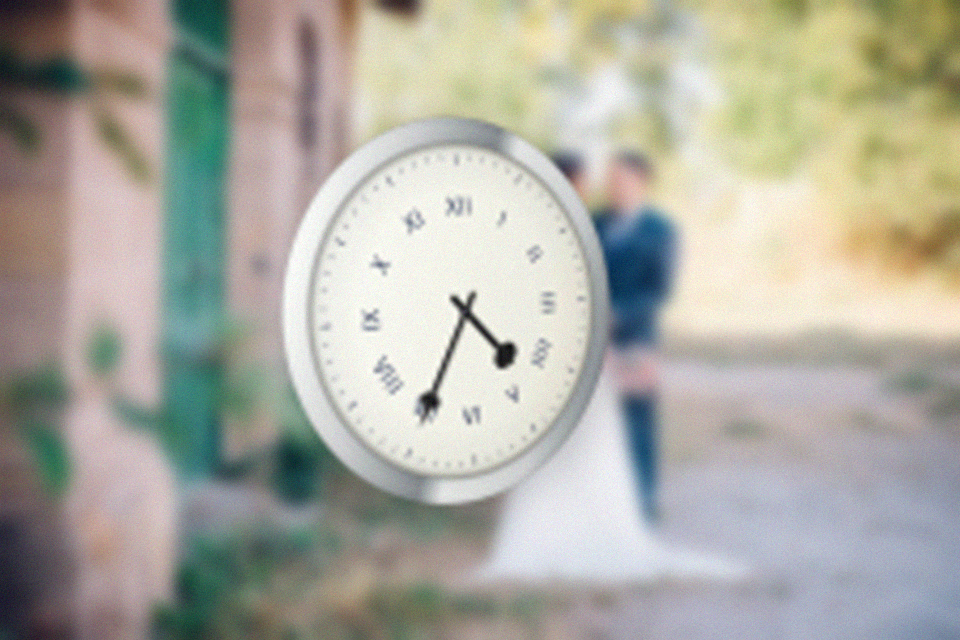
4.35
